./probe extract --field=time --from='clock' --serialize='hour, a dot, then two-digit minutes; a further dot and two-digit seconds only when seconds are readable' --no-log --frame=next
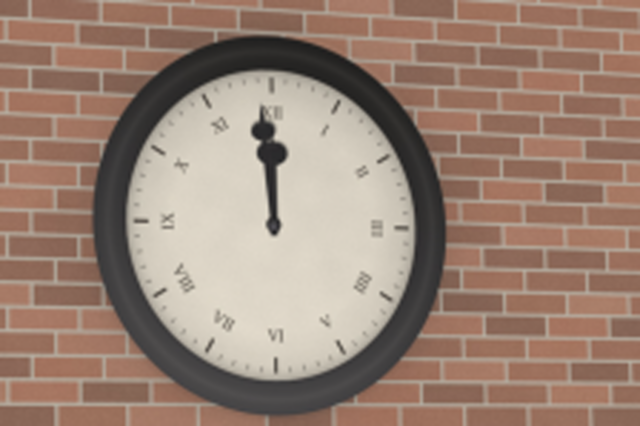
11.59
